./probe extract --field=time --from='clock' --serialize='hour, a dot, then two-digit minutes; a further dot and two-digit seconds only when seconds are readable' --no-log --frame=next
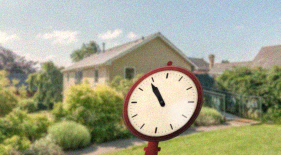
10.54
